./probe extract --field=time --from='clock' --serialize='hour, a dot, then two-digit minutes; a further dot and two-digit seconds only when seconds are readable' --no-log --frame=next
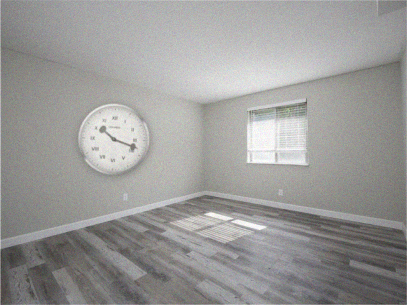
10.18
